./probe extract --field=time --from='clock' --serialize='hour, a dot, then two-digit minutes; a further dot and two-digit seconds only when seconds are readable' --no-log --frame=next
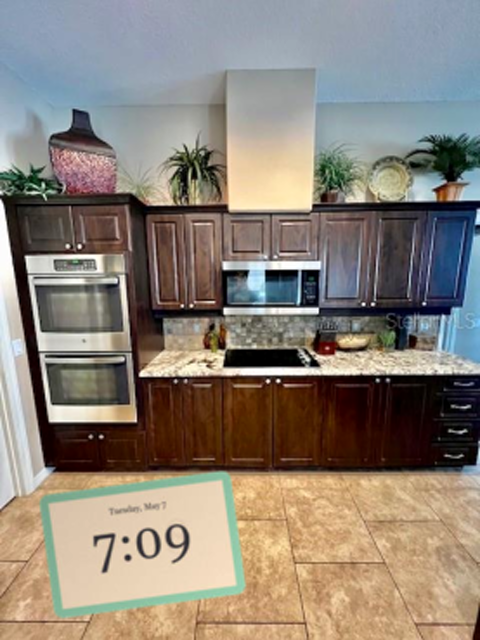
7.09
